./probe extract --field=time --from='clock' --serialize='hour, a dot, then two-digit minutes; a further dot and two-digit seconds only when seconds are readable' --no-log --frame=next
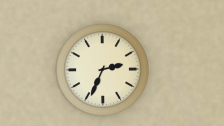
2.34
